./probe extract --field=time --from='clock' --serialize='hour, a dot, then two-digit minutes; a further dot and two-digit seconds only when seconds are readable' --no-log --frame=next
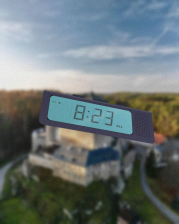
8.23
